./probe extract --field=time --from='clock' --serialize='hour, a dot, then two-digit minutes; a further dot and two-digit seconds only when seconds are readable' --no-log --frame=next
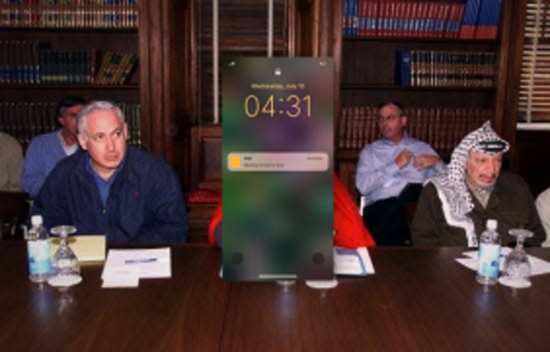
4.31
